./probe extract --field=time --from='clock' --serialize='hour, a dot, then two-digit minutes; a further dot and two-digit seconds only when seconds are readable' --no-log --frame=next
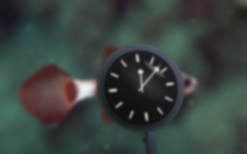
12.08
